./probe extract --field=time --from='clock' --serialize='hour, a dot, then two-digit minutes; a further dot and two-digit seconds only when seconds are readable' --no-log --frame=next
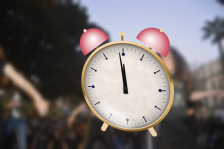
11.59
